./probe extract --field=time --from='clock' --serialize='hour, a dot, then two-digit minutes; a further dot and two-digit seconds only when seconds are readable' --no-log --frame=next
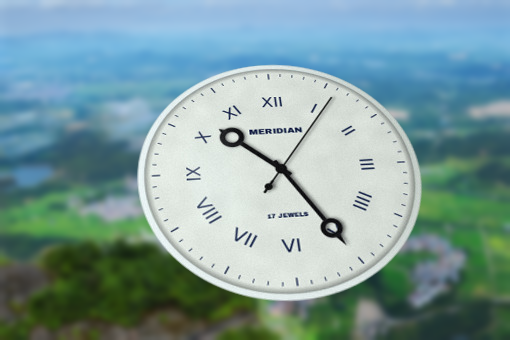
10.25.06
